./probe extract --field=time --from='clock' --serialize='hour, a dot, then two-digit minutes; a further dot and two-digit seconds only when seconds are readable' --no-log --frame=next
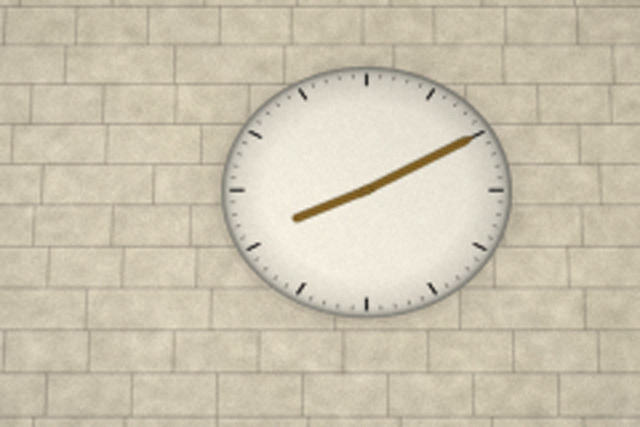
8.10
